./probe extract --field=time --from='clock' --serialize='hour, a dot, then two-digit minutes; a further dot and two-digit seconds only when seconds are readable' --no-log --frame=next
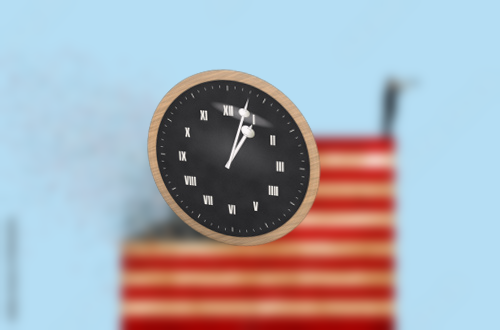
1.03
